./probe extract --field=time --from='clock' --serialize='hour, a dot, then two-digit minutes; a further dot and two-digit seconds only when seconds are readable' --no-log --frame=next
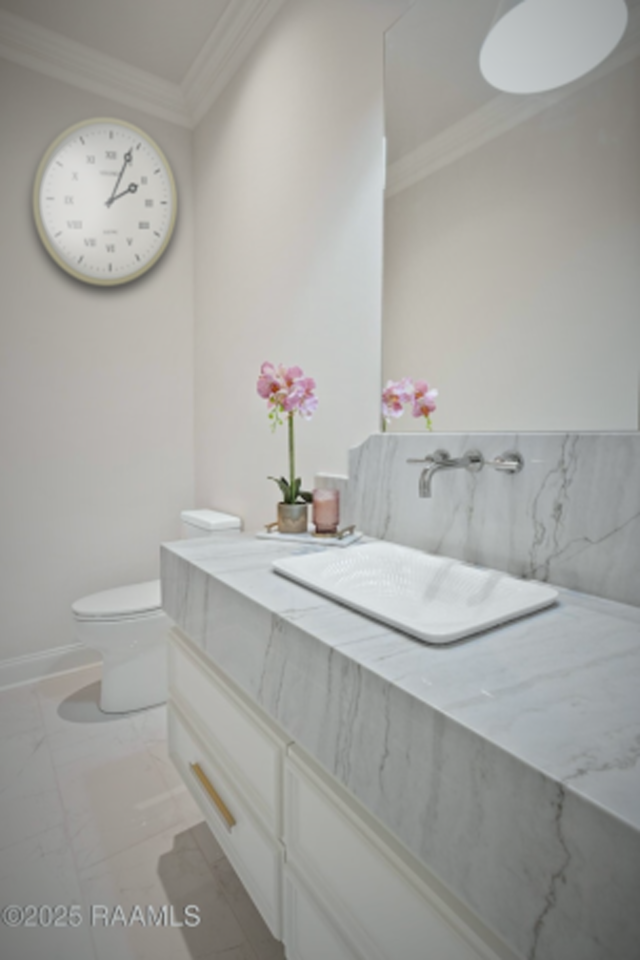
2.04
